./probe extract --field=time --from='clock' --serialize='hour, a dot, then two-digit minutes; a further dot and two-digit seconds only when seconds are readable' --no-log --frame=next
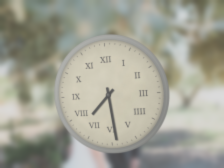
7.29
